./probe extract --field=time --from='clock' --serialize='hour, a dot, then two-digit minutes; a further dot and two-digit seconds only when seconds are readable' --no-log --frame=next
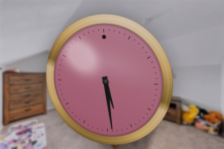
5.29
